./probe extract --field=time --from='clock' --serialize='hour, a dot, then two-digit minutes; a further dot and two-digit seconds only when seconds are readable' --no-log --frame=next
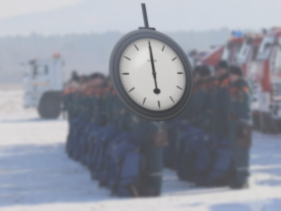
6.00
